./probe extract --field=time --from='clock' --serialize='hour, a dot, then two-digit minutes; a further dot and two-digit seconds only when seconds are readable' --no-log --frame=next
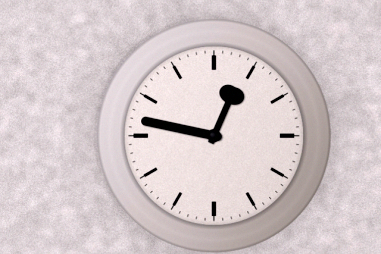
12.47
